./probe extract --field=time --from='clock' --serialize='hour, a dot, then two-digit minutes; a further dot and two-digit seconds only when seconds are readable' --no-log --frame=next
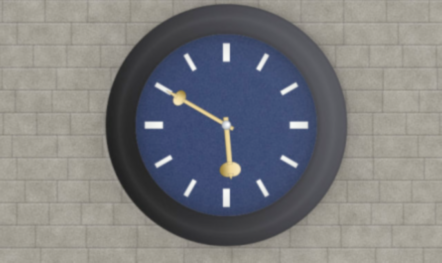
5.50
